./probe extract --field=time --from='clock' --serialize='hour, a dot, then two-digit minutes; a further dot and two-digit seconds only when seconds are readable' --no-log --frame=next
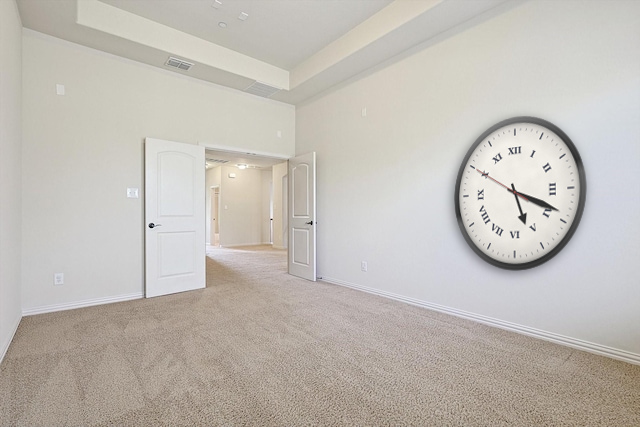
5.18.50
